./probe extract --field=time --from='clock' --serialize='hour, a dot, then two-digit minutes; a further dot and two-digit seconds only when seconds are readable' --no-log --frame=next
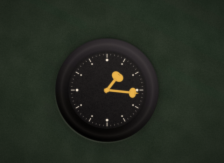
1.16
